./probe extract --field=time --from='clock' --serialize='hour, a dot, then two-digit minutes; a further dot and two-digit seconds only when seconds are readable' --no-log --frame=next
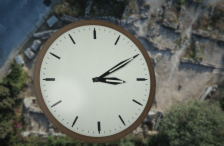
3.10
